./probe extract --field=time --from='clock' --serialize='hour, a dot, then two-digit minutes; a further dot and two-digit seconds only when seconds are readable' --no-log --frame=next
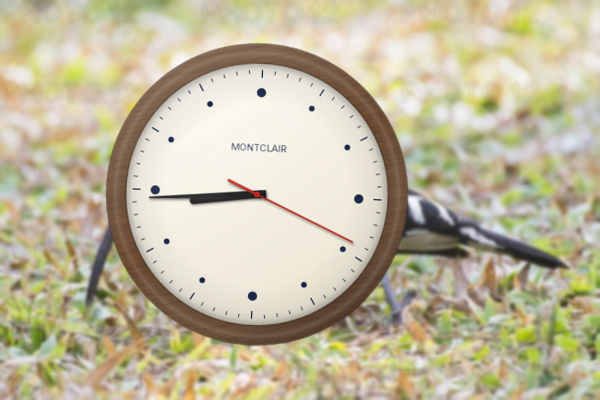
8.44.19
